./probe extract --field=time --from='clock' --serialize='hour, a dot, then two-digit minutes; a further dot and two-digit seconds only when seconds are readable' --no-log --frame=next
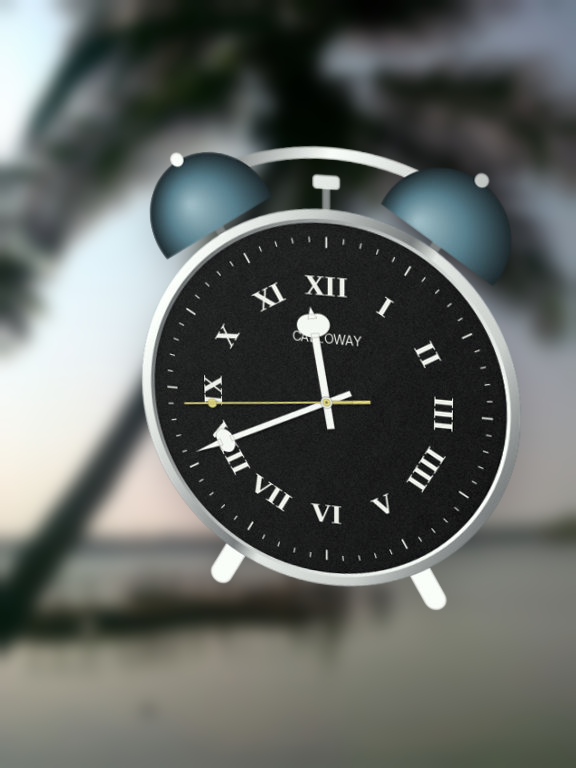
11.40.44
